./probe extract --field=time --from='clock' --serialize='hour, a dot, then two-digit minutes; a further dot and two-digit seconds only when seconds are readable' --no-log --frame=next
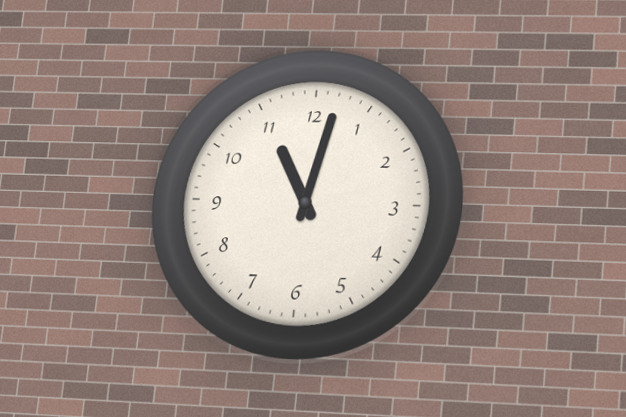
11.02
